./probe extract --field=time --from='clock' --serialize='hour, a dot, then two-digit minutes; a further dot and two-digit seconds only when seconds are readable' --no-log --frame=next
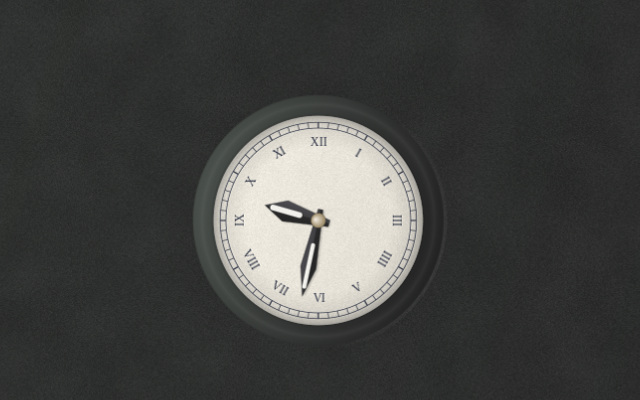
9.32
